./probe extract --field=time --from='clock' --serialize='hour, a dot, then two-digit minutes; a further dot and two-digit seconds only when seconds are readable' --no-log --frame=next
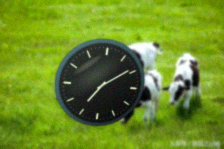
7.09
